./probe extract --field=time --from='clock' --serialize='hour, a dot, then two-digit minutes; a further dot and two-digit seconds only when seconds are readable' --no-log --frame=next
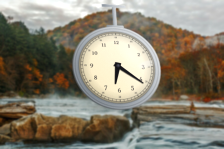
6.21
